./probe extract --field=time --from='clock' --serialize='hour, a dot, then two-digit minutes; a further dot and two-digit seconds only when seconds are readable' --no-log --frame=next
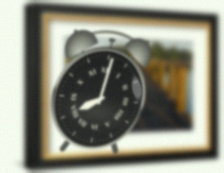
8.01
